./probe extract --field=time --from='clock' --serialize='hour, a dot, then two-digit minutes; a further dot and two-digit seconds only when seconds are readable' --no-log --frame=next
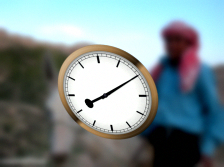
8.10
